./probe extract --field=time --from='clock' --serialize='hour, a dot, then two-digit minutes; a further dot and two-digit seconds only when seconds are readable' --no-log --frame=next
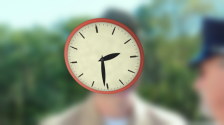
2.31
